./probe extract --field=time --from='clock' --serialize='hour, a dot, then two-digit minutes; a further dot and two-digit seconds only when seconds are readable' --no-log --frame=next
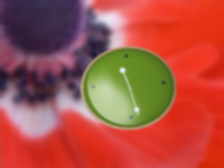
11.28
